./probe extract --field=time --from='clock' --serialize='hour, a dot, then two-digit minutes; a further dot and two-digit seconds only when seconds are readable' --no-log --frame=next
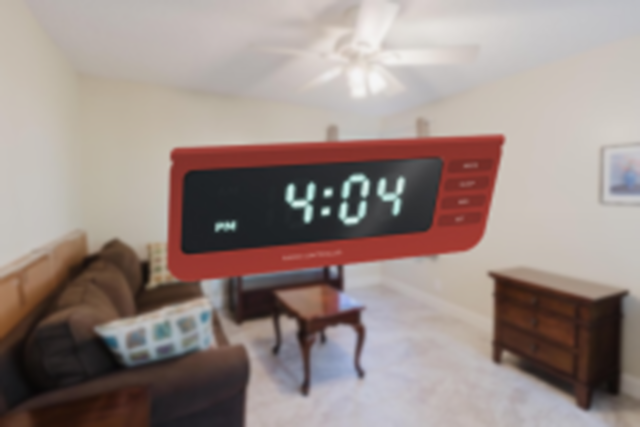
4.04
